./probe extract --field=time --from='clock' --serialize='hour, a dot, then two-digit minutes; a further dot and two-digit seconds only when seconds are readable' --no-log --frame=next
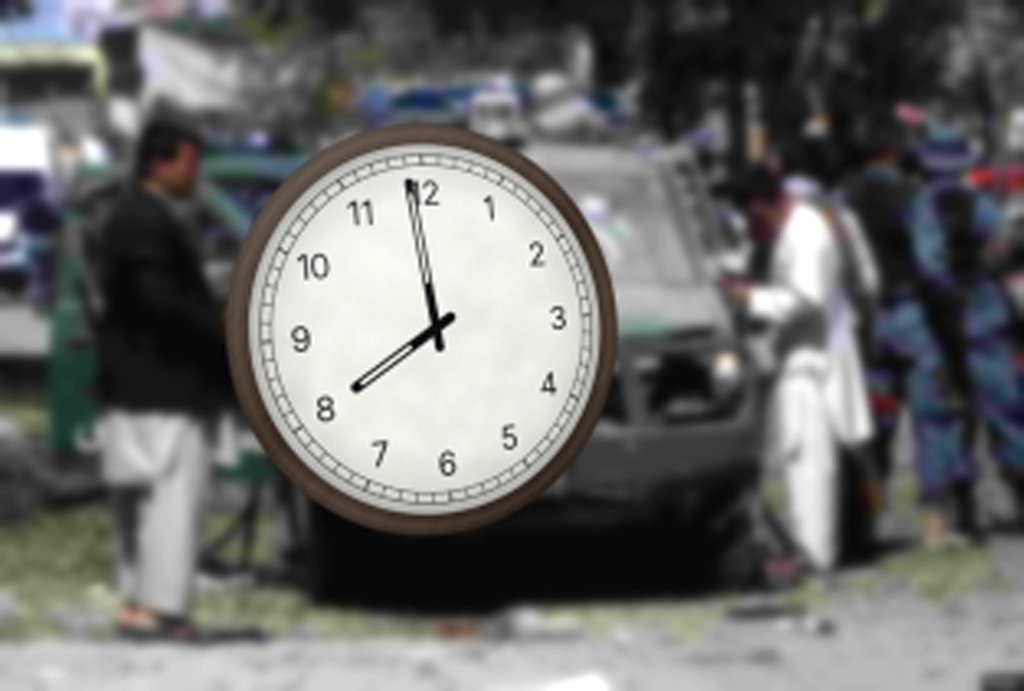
7.59
